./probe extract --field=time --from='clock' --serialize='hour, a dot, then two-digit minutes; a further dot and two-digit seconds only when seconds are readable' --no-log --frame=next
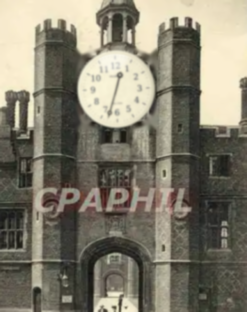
12.33
